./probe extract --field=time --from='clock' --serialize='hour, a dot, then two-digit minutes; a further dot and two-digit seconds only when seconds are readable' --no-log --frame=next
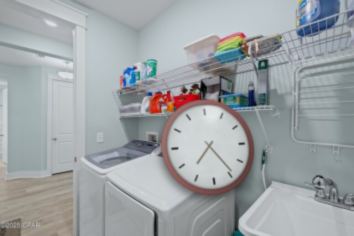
7.24
